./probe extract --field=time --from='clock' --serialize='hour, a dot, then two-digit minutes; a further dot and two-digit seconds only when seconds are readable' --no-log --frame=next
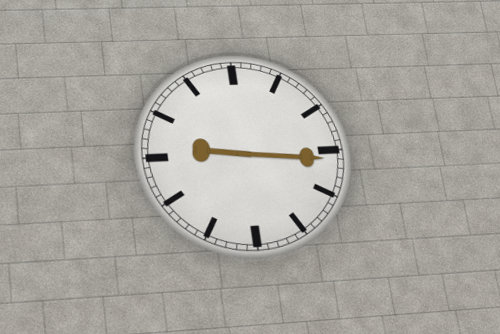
9.16
